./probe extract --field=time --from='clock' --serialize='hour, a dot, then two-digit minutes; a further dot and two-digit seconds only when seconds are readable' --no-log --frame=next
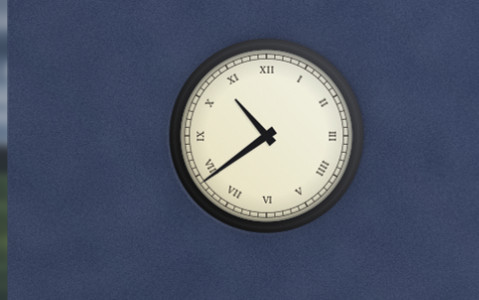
10.39
